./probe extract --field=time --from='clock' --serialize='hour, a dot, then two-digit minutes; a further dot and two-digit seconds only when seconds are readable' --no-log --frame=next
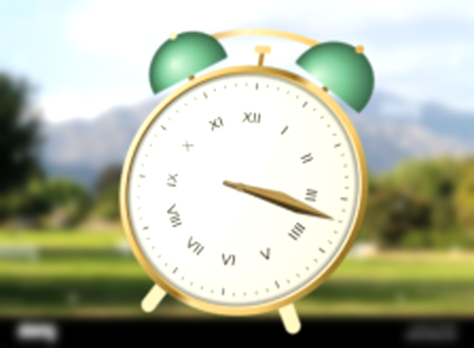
3.17
